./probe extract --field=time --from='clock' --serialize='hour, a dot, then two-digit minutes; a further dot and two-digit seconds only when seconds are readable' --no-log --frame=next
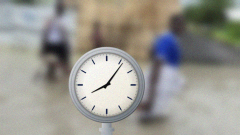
8.06
